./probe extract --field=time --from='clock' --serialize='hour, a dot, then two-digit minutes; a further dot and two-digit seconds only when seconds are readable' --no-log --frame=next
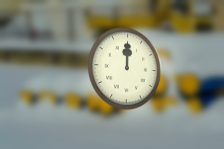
12.00
